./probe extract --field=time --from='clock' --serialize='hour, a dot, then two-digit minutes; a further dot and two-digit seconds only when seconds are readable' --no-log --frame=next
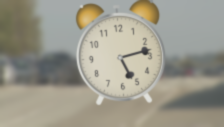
5.13
